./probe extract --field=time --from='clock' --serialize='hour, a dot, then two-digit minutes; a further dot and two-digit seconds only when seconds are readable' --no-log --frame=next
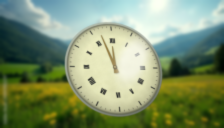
11.57
